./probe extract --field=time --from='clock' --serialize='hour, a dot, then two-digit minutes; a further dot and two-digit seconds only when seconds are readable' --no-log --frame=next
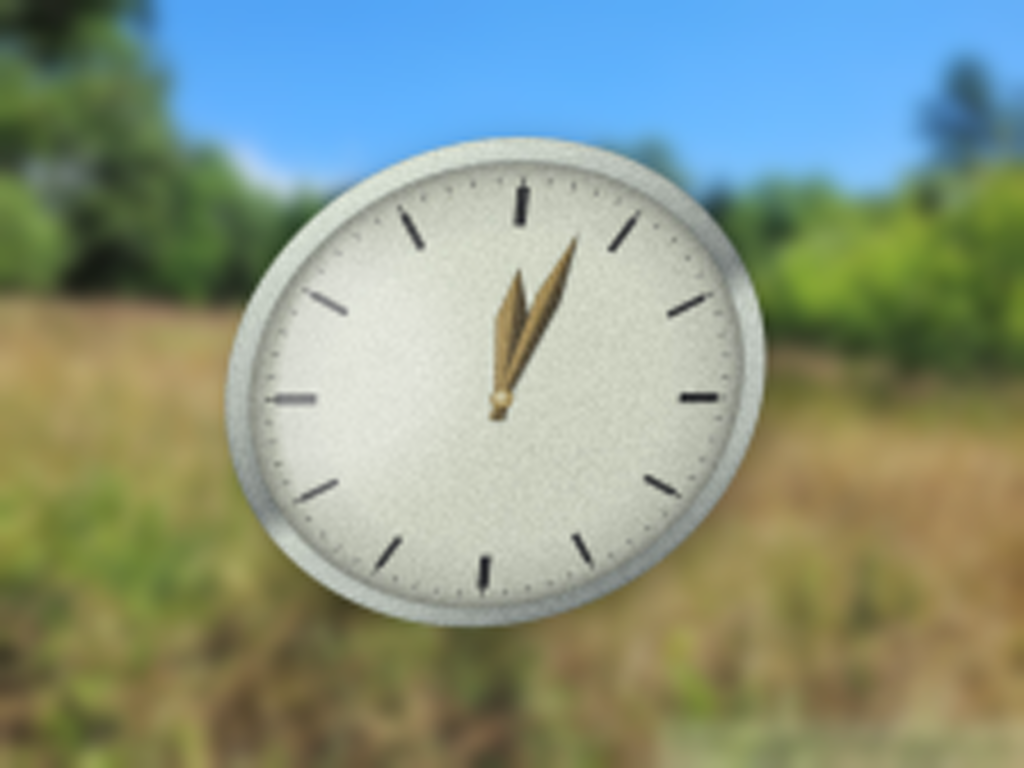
12.03
